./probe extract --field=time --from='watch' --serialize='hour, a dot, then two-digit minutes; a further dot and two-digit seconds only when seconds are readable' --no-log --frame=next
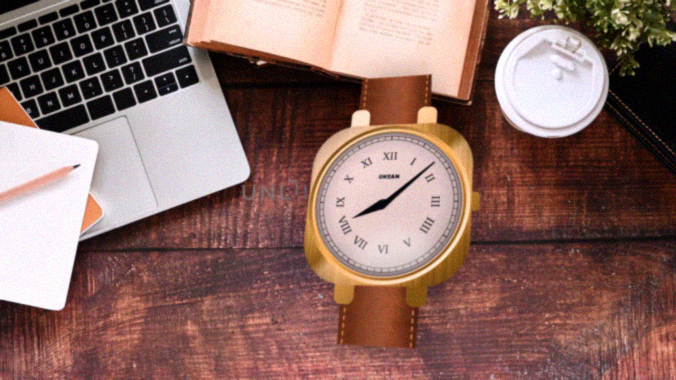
8.08
